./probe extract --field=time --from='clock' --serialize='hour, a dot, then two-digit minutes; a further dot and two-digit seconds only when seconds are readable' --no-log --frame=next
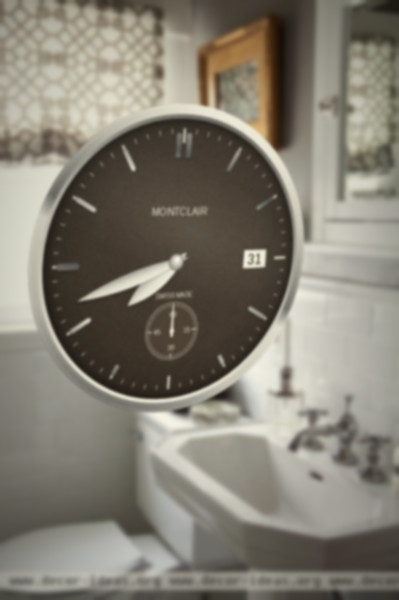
7.42
